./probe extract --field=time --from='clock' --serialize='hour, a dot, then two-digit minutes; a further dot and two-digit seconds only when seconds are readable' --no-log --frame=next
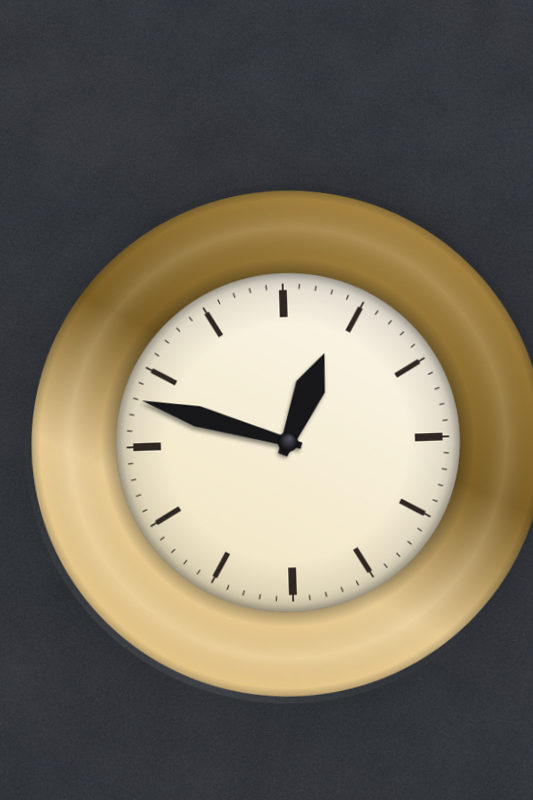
12.48
